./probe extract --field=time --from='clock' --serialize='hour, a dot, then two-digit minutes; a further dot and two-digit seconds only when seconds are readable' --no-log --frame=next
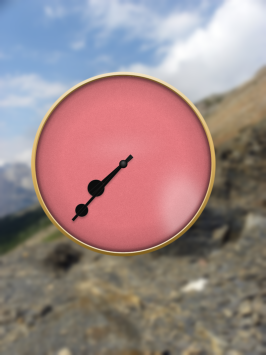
7.37
